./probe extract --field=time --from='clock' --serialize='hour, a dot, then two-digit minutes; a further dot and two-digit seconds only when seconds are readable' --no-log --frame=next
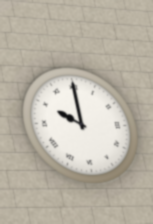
10.00
